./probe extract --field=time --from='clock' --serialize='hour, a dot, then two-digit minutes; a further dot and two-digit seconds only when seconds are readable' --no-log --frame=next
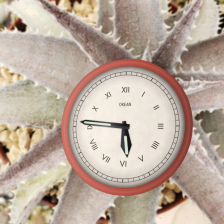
5.46
